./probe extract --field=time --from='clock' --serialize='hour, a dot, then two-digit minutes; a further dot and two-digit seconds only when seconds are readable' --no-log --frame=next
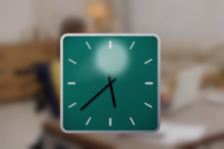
5.38
